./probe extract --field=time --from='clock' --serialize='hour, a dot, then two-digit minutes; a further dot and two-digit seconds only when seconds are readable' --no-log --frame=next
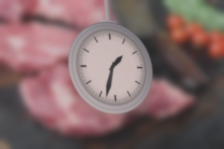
1.33
